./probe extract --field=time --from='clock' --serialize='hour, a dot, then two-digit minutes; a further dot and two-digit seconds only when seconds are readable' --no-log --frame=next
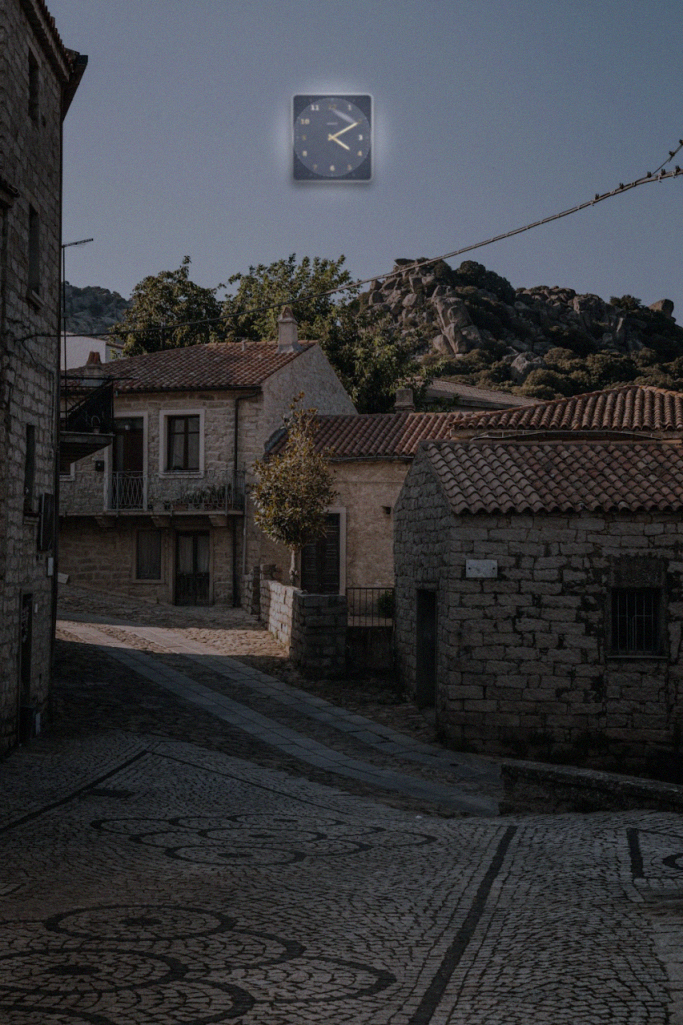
4.10
